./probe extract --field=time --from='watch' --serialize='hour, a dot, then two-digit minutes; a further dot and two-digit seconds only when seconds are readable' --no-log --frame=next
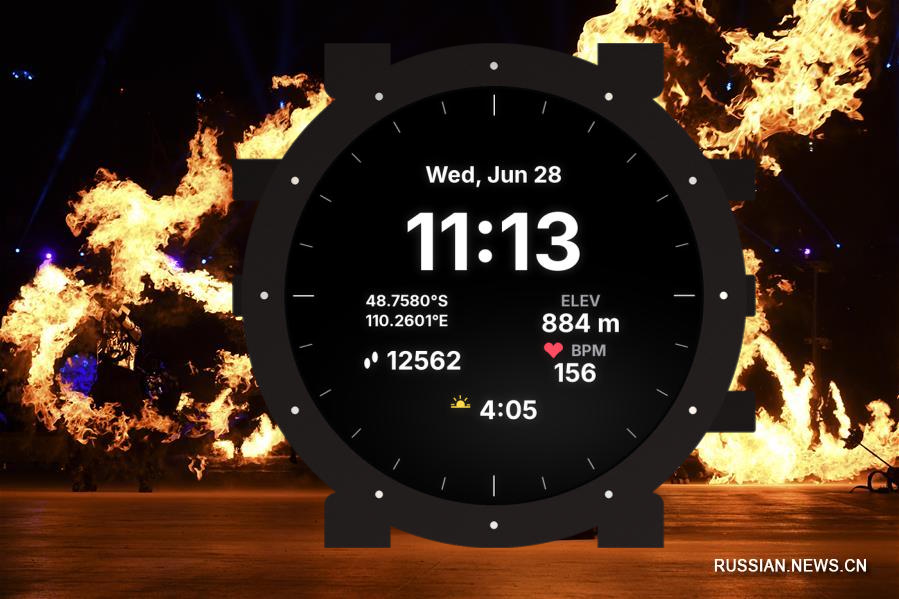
11.13
